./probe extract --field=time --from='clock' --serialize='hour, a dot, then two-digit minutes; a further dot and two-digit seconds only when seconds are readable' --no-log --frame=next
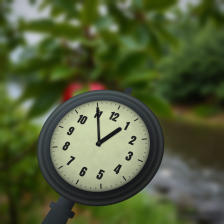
12.55
